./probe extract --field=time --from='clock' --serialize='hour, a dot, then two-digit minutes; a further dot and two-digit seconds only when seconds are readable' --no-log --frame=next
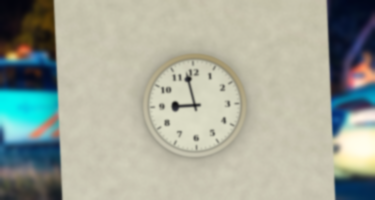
8.58
